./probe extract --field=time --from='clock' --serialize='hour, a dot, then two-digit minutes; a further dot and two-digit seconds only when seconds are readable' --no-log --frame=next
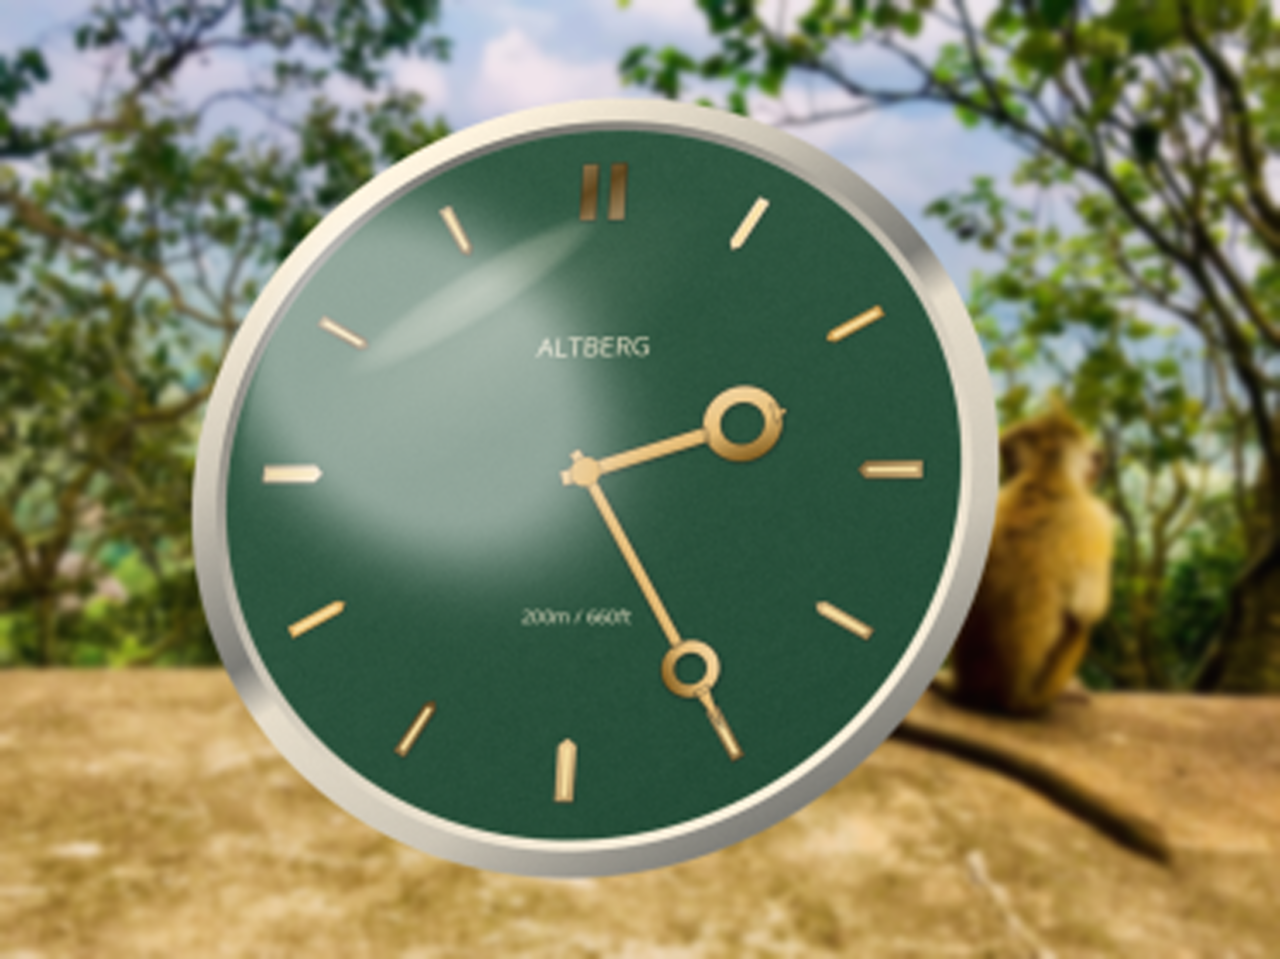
2.25
